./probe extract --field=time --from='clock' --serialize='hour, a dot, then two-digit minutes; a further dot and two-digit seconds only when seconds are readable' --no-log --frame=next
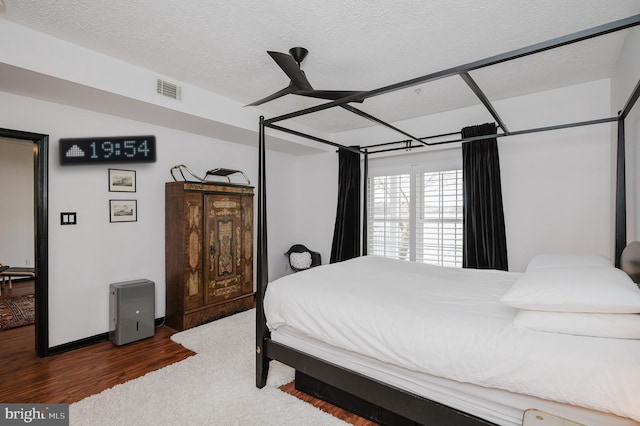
19.54
